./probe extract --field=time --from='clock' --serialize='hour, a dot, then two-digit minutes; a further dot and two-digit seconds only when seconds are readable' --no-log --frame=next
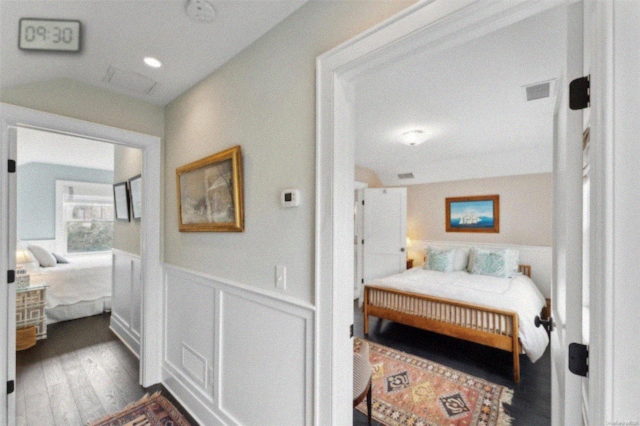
9.30
